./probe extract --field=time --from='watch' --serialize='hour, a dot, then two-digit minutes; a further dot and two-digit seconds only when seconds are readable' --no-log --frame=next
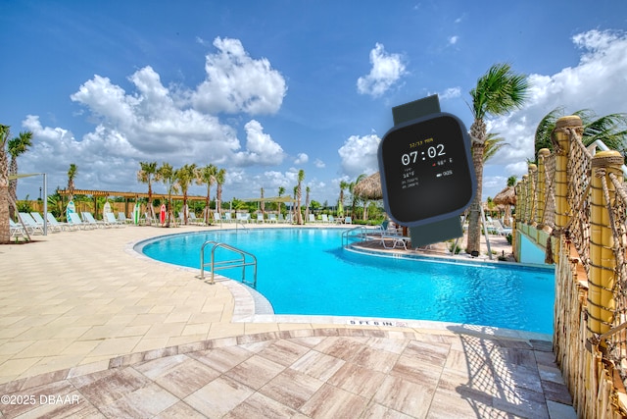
7.02
